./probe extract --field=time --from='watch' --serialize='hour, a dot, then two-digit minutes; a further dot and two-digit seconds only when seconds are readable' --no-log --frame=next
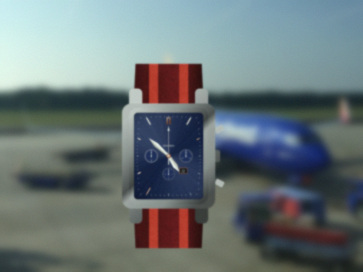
4.52
